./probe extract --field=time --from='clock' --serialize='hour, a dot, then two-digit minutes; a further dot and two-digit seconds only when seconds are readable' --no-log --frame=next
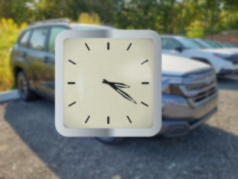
3.21
